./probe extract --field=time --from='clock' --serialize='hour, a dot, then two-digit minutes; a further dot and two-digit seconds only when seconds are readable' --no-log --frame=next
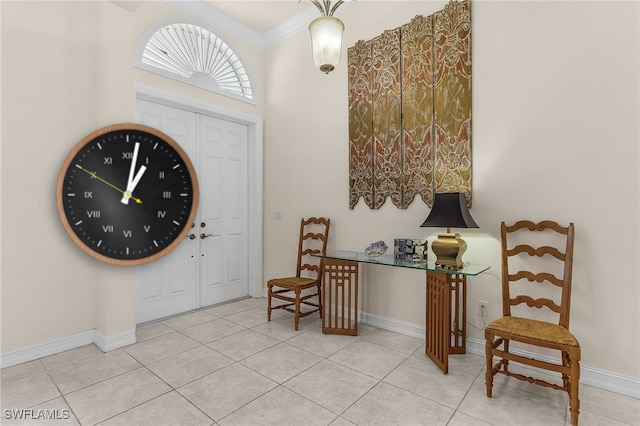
1.01.50
